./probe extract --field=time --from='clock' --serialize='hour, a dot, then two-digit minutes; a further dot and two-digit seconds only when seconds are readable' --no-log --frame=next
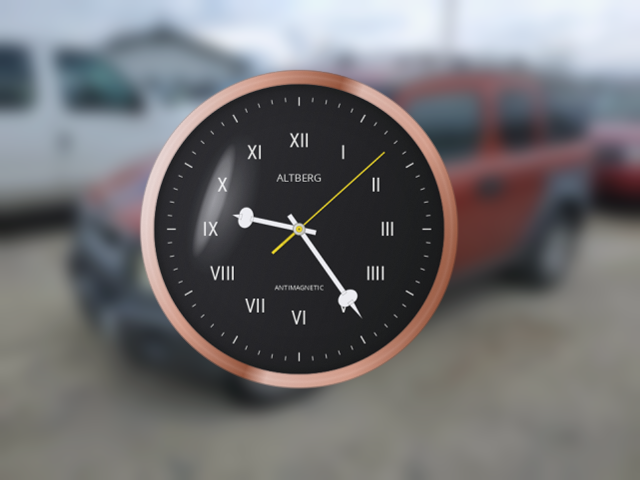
9.24.08
